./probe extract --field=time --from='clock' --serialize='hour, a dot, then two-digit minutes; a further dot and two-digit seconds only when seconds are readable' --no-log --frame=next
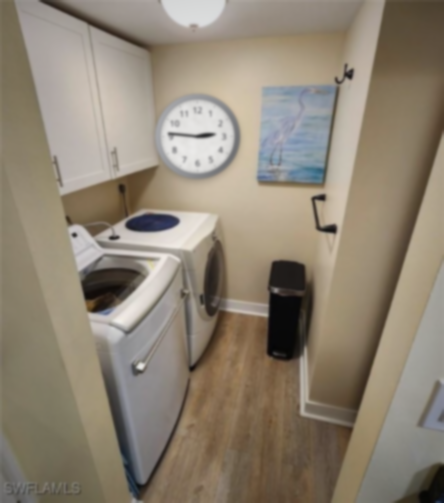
2.46
